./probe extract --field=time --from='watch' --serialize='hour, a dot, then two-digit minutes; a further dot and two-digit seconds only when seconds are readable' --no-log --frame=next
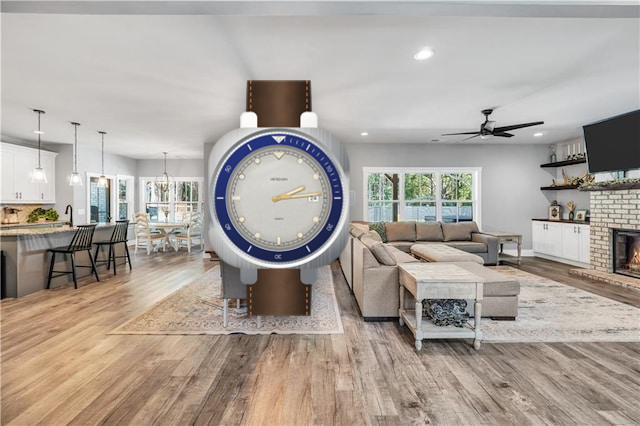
2.14
